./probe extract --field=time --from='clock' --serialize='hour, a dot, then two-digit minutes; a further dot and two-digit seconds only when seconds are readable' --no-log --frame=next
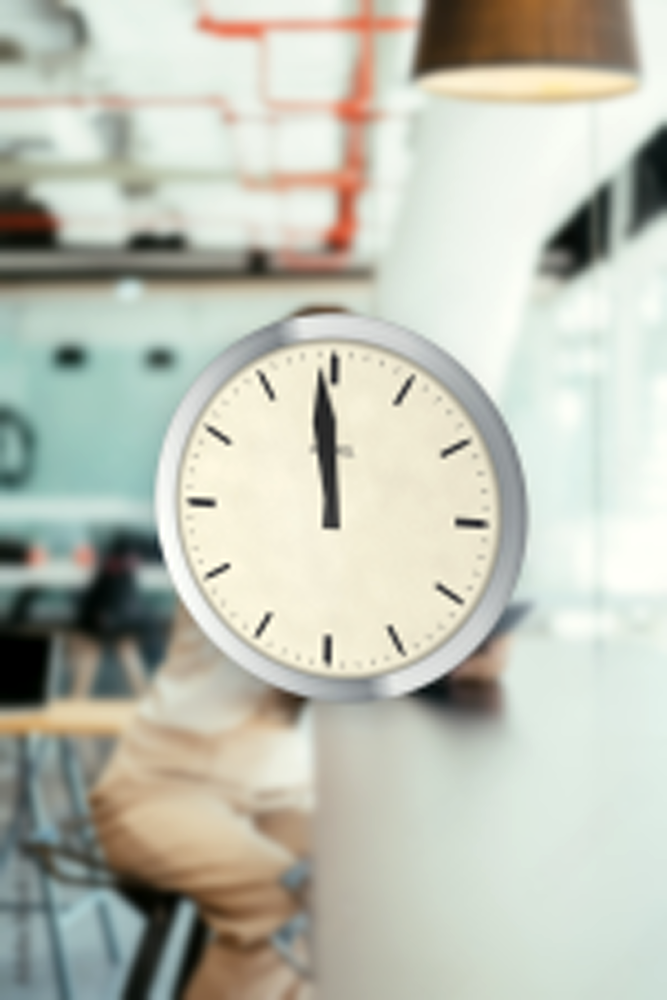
11.59
